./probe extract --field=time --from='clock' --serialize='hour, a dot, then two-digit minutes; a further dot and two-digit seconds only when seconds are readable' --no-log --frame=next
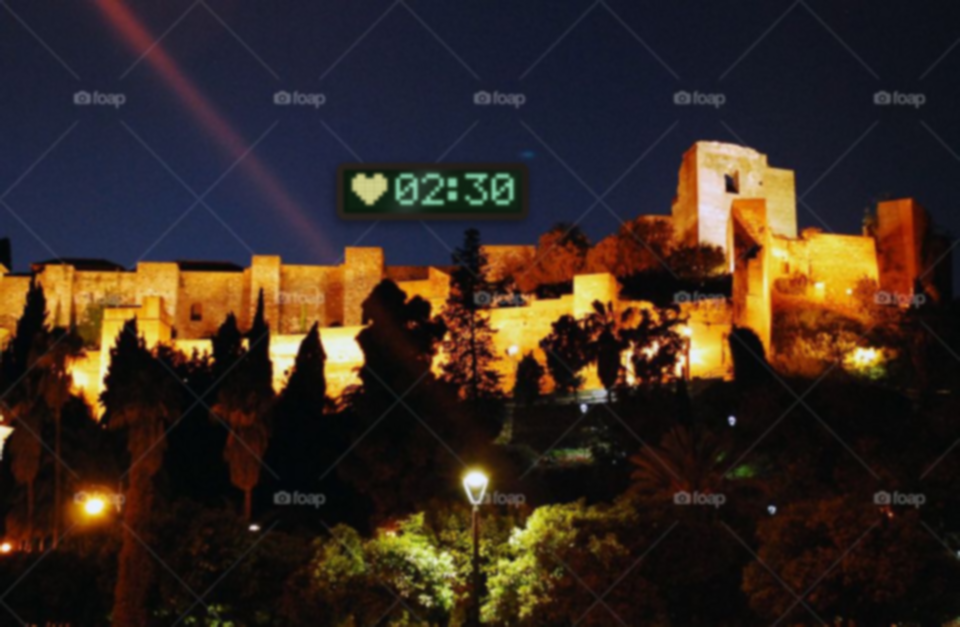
2.30
